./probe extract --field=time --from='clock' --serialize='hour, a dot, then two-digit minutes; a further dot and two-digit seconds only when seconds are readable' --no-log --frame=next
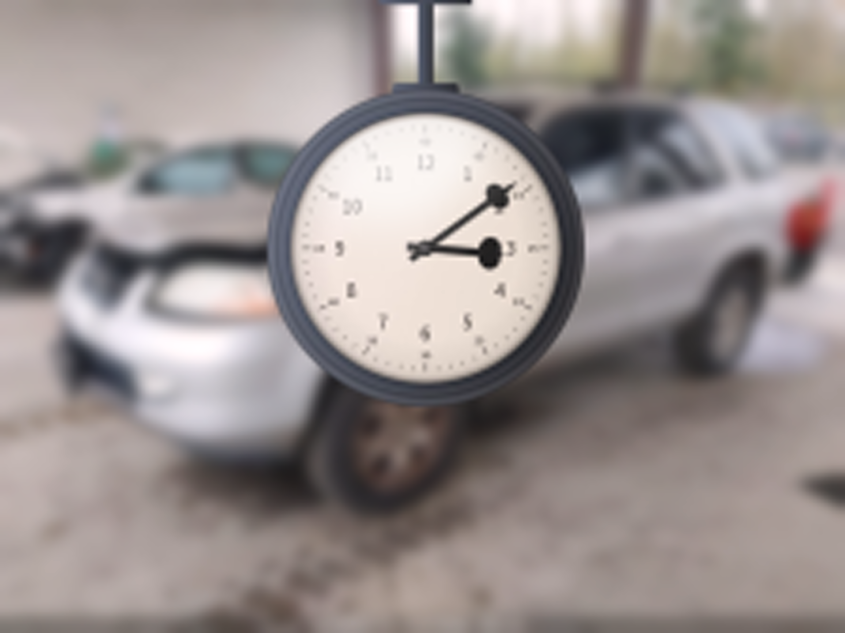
3.09
